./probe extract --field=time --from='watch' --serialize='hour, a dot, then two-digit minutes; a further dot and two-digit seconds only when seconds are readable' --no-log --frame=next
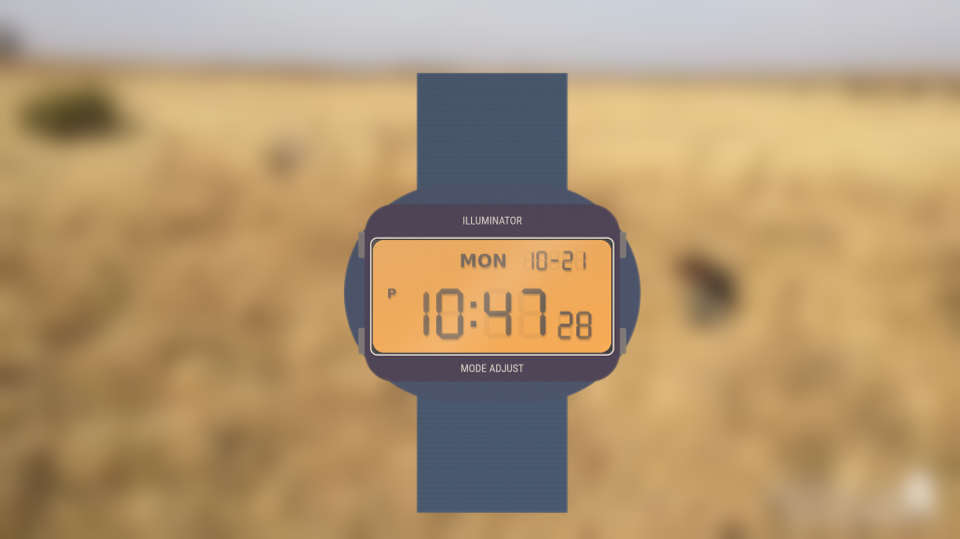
10.47.28
